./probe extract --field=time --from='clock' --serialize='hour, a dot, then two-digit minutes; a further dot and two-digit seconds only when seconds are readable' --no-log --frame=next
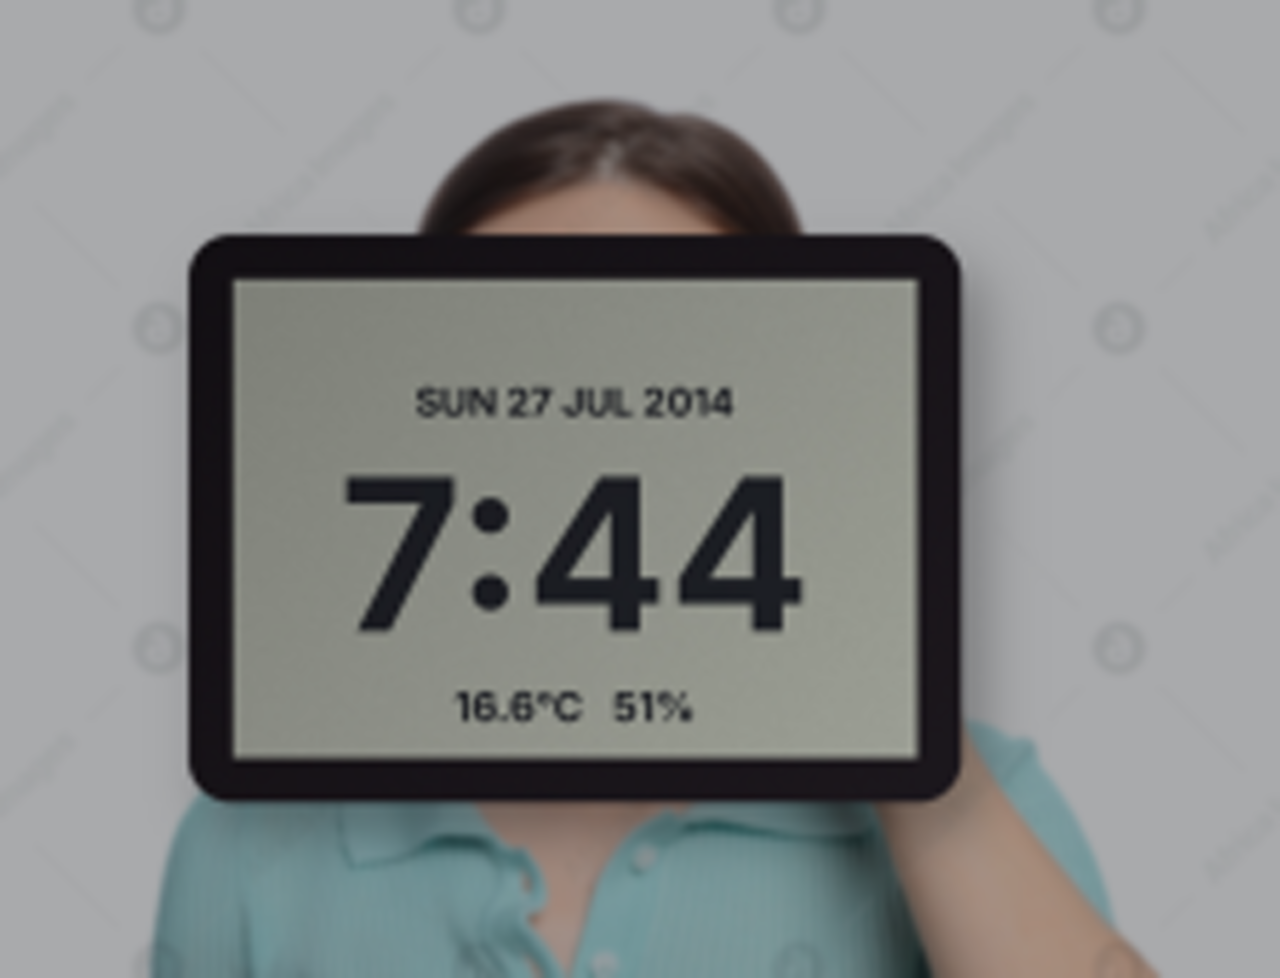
7.44
